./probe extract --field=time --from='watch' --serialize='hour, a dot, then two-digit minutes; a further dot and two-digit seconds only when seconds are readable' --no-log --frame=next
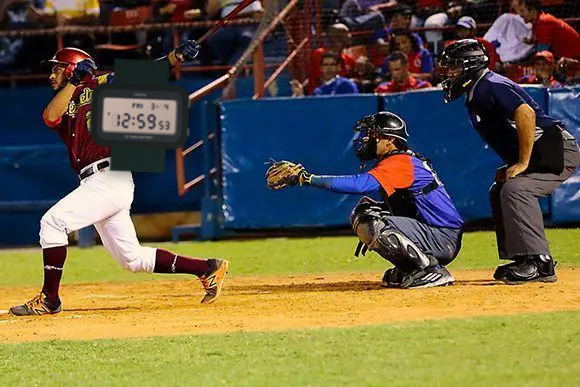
12.59
